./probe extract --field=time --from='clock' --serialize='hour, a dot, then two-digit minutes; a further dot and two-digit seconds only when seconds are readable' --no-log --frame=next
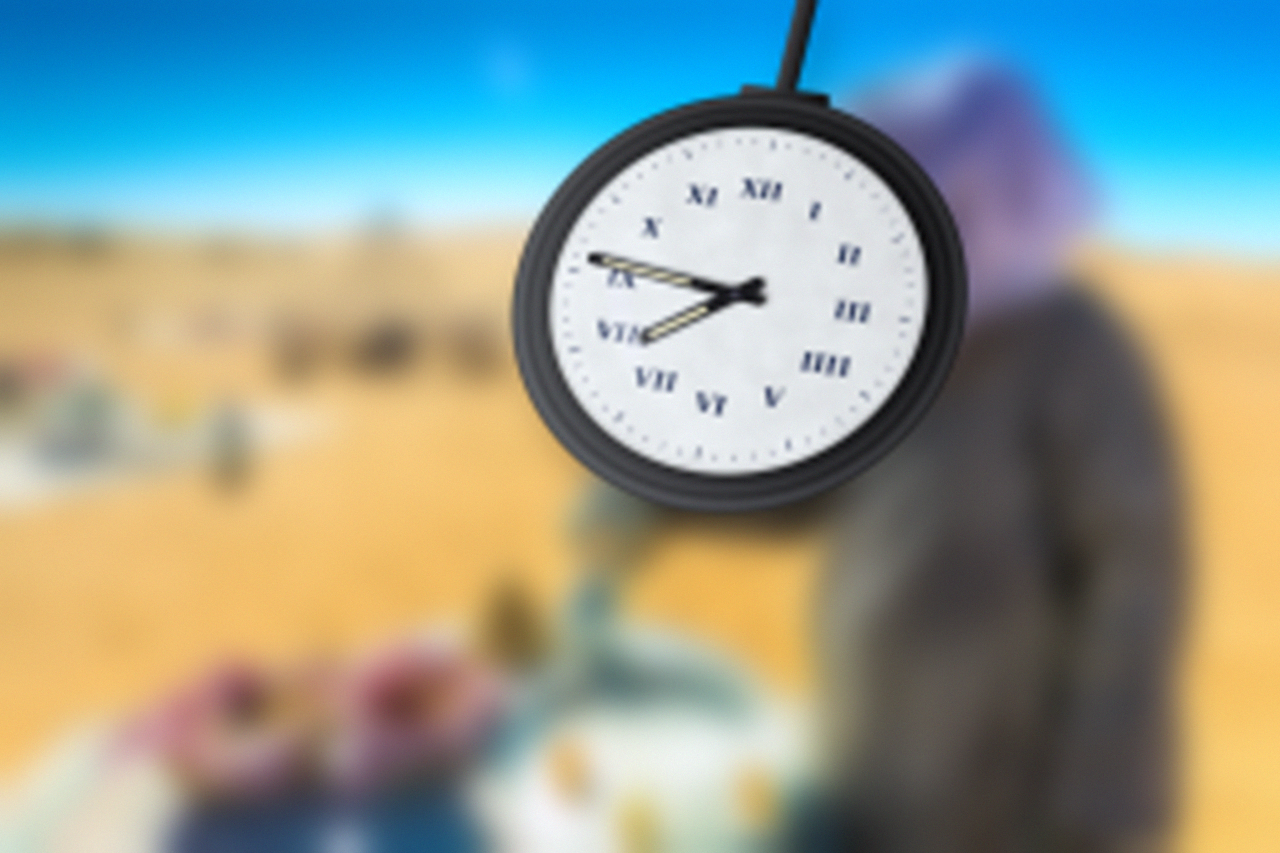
7.46
